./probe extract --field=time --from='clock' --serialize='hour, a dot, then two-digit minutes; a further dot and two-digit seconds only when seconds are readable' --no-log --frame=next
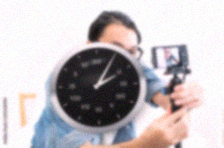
2.05
